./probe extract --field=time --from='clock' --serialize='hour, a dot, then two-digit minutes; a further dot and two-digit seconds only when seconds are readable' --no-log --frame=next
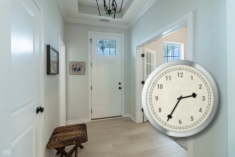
2.35
